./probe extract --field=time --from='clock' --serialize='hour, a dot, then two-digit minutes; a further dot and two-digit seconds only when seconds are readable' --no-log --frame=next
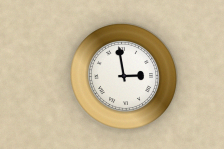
2.59
